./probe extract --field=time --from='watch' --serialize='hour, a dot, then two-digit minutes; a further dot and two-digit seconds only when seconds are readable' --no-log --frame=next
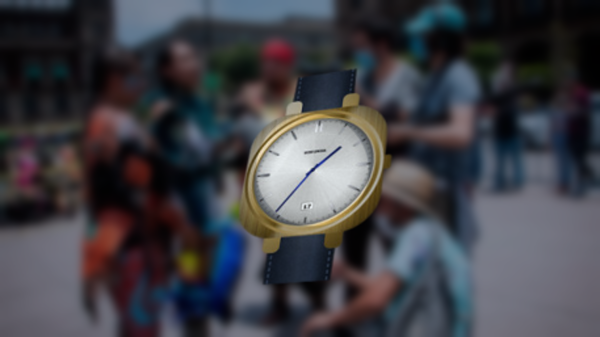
1.36
